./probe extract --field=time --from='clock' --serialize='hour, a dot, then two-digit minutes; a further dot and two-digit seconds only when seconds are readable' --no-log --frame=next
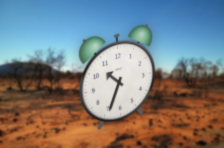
10.34
